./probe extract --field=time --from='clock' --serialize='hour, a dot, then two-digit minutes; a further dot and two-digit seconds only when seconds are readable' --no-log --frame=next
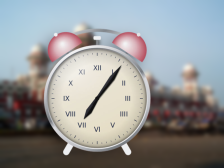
7.06
